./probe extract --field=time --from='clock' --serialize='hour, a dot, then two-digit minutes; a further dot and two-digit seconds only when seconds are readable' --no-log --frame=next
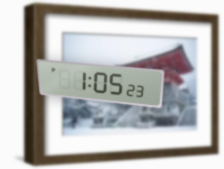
1.05.23
